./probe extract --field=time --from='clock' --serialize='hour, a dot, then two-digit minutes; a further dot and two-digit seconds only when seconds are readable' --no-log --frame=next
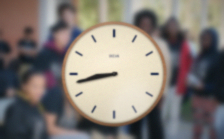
8.43
